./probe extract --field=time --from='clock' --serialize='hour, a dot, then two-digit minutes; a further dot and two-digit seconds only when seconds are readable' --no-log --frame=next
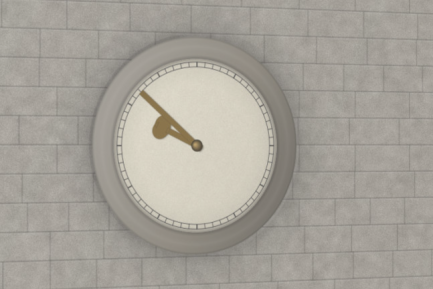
9.52
